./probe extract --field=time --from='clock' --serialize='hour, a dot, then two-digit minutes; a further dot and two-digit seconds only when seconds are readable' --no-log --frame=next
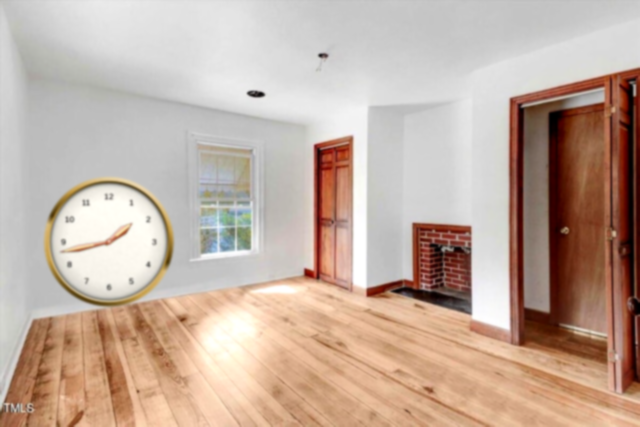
1.43
